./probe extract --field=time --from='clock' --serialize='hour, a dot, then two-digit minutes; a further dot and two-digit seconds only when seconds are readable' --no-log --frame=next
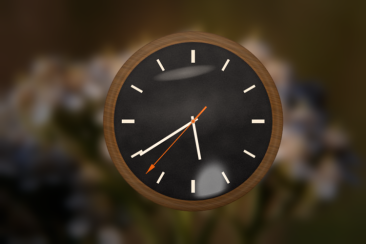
5.39.37
